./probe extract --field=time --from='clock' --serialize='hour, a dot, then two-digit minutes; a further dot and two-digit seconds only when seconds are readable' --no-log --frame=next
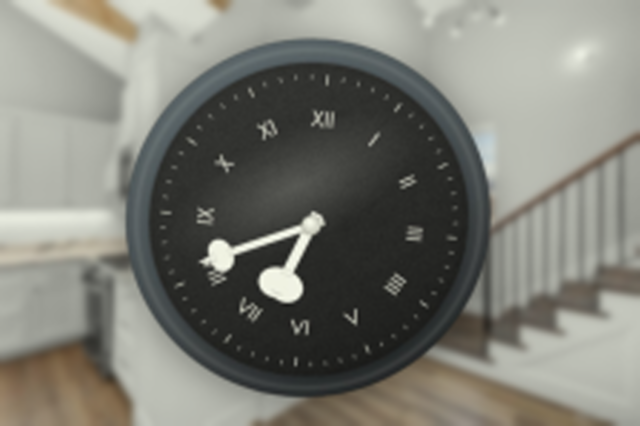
6.41
